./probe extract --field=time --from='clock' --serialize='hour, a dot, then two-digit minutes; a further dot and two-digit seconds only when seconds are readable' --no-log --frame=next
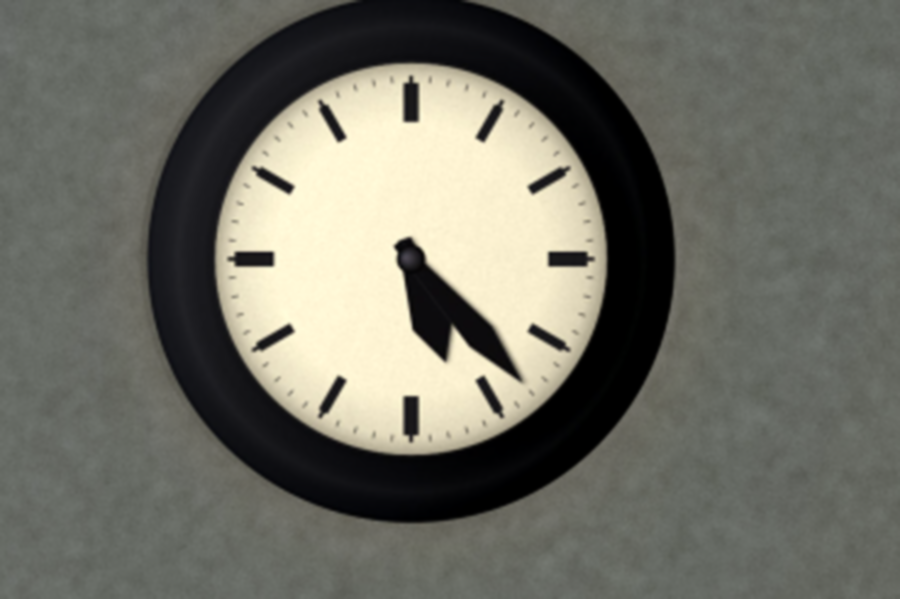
5.23
